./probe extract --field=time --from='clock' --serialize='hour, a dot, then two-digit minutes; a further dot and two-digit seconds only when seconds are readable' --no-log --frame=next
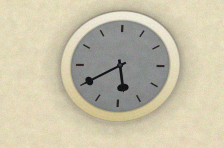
5.40
